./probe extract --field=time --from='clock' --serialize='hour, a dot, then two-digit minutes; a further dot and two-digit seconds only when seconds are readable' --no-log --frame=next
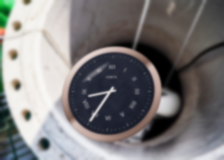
8.35
